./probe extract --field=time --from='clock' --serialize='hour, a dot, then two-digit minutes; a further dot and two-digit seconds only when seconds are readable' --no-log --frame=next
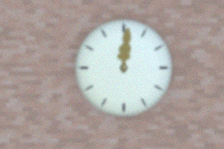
12.01
